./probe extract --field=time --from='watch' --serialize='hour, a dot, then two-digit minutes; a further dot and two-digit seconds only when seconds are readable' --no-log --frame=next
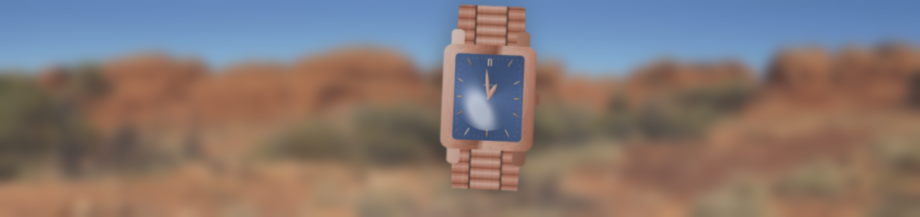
12.59
